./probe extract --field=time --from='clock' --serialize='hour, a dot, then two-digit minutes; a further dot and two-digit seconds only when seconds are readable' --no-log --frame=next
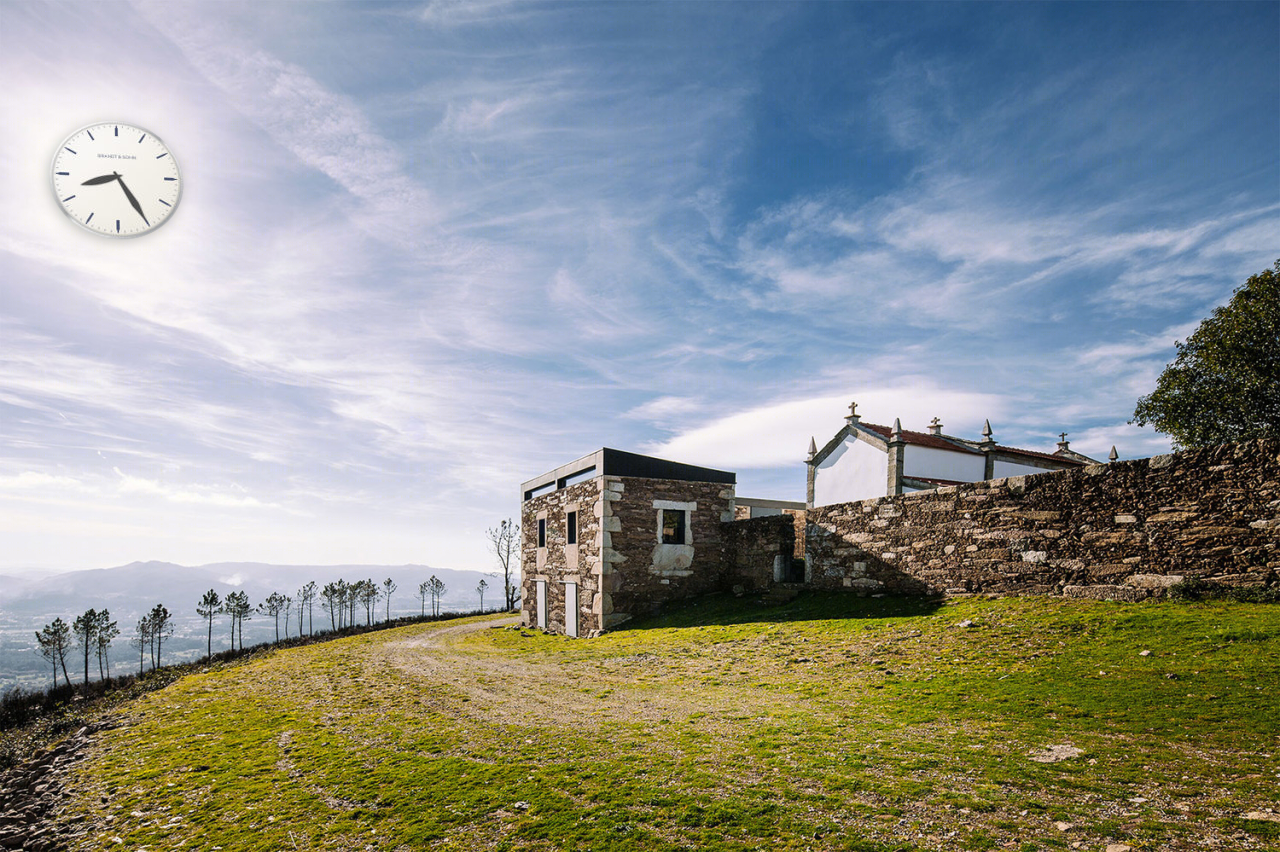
8.25
